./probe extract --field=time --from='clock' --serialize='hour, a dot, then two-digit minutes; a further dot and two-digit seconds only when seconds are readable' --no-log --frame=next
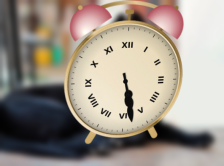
5.28
